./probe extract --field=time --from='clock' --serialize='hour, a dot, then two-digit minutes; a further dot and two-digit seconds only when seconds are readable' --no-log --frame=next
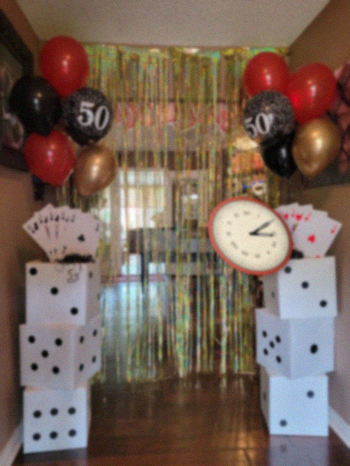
3.10
